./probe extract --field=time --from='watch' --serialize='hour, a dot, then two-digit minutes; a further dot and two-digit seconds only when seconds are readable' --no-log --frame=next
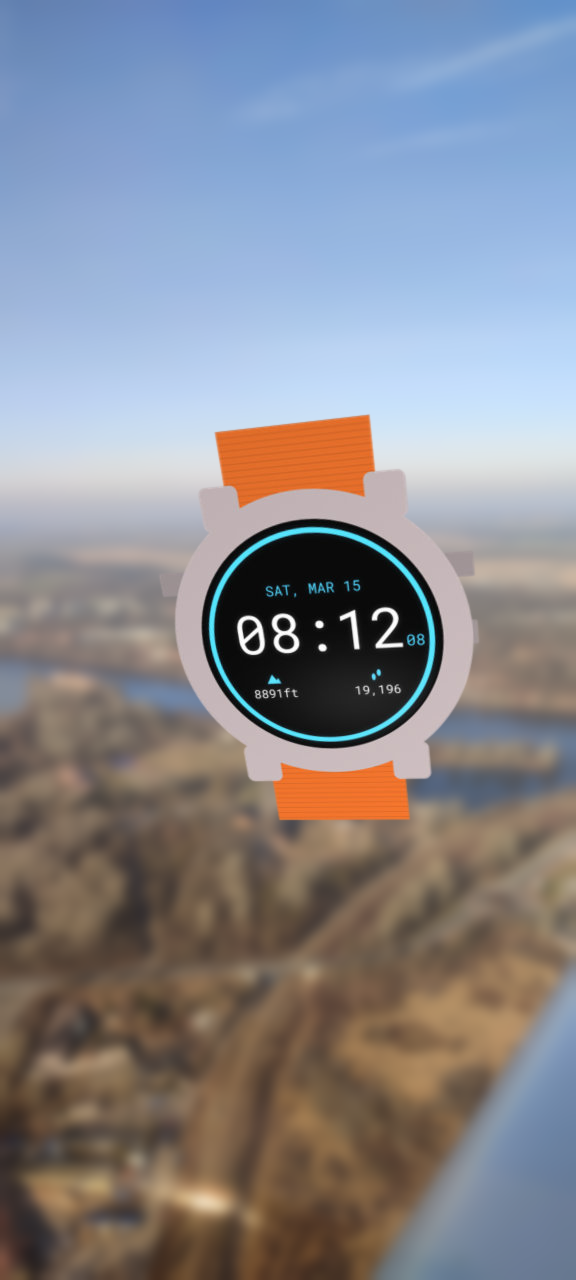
8.12.08
